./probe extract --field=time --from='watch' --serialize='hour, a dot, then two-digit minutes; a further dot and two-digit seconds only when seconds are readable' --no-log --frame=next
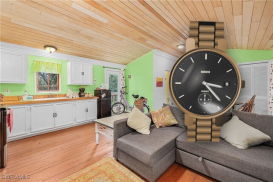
3.23
